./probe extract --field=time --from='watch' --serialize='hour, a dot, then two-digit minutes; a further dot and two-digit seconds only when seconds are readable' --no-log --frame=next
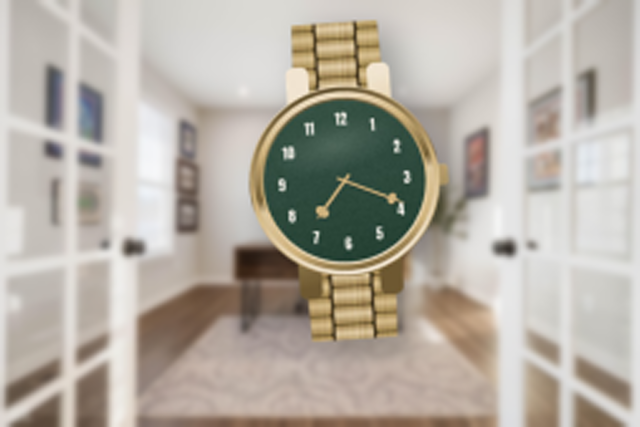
7.19
